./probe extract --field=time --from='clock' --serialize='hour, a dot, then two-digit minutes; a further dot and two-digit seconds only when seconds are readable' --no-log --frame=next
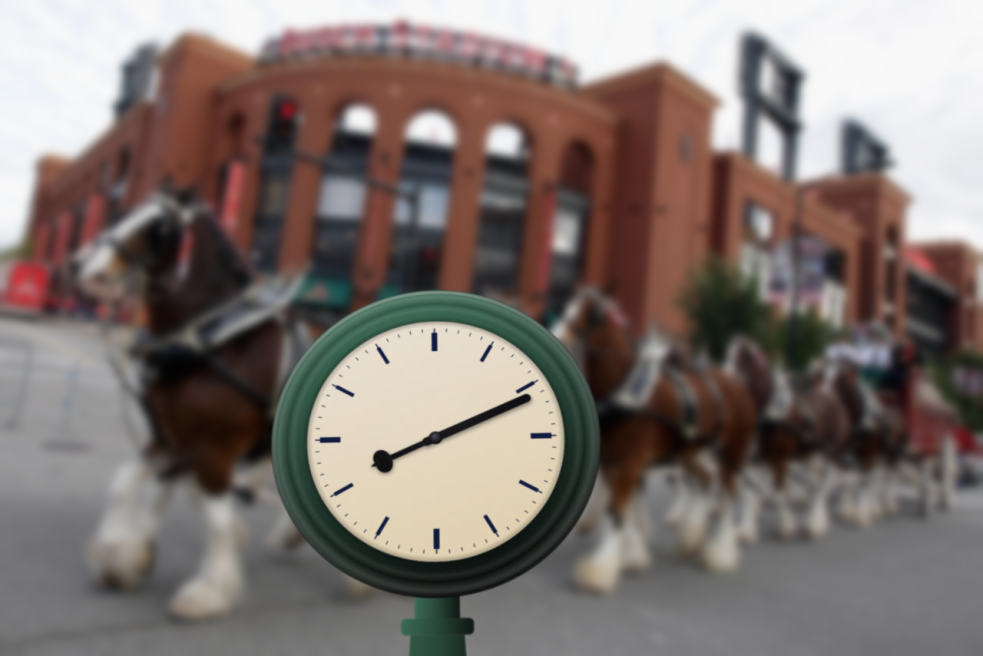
8.11
